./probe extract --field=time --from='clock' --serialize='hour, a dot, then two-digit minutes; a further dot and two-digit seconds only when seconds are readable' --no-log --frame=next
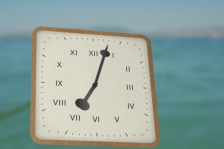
7.03
